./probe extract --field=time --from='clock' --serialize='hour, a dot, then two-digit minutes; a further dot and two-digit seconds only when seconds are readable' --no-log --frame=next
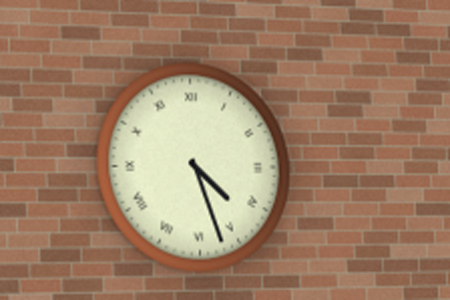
4.27
